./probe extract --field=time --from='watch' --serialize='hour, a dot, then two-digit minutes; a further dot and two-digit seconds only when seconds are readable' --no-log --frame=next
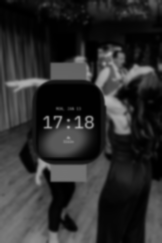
17.18
